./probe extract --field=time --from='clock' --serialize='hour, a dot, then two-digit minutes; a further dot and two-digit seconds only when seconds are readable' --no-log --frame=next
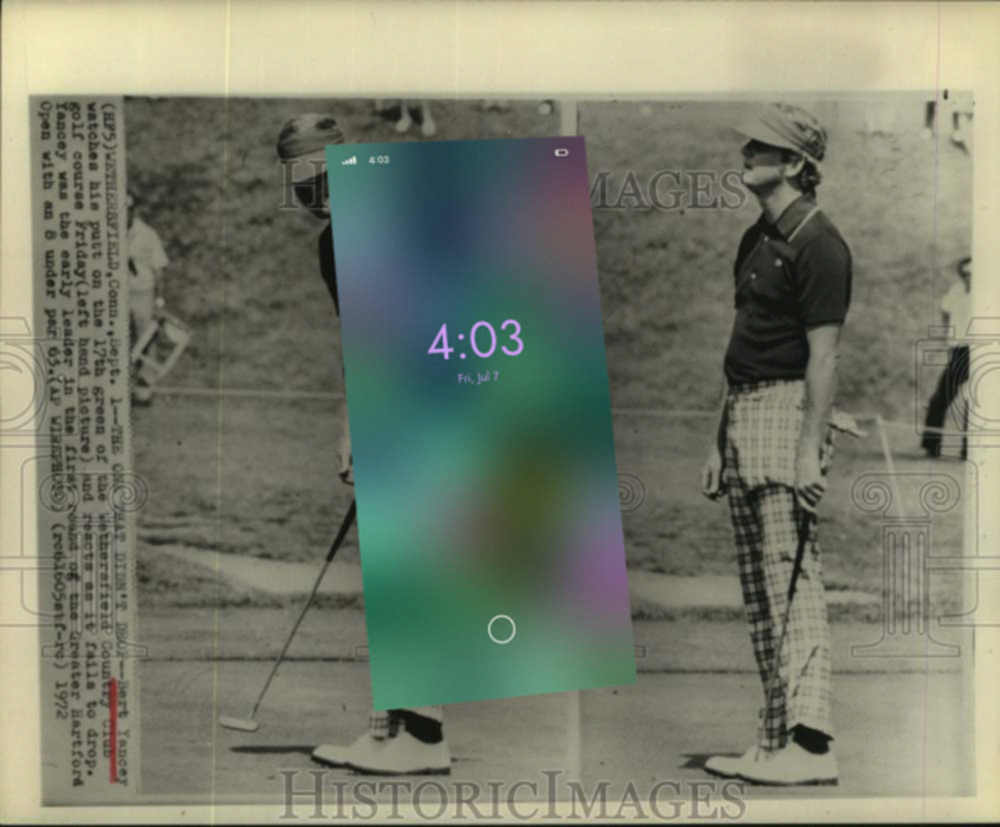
4.03
